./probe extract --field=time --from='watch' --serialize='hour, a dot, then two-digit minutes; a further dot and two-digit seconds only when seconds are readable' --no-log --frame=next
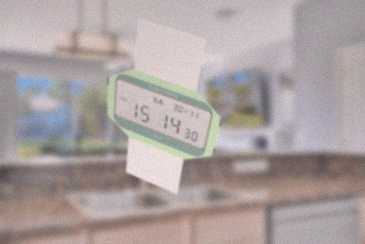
15.14.30
